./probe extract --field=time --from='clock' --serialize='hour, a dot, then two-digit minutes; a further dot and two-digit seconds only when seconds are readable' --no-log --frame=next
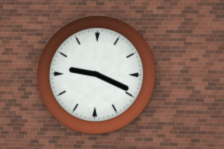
9.19
